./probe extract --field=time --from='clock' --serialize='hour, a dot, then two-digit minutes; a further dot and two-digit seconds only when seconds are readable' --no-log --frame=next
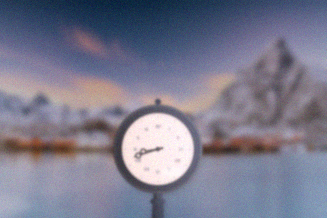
8.42
